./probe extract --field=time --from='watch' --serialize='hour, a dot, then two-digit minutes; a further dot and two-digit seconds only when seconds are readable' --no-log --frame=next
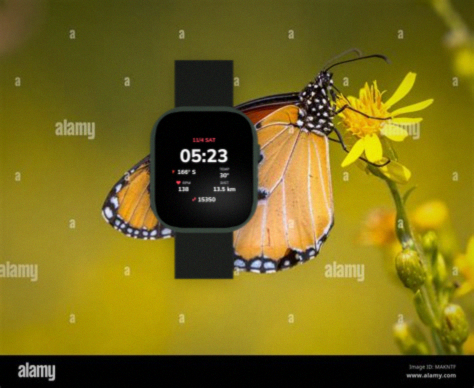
5.23
